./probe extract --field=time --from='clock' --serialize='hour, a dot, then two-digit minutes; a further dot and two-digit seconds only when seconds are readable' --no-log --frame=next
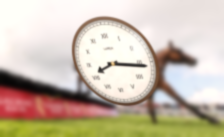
8.16
